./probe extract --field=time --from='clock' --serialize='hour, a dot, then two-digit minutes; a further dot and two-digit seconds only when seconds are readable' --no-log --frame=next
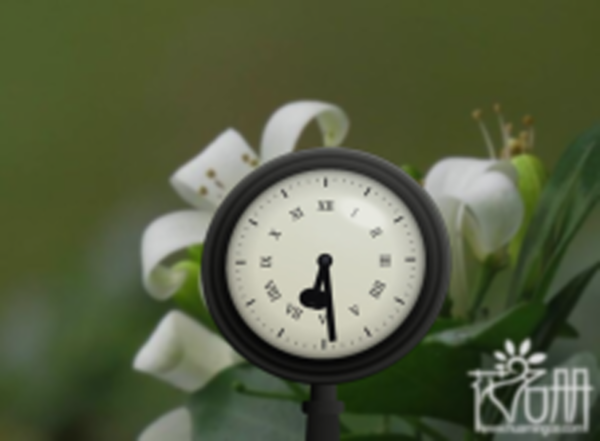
6.29
